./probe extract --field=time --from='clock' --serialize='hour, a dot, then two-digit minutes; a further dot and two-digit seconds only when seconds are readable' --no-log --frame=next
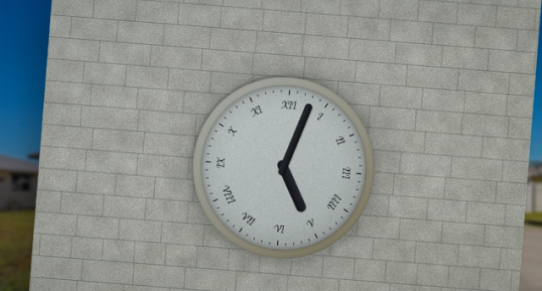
5.03
